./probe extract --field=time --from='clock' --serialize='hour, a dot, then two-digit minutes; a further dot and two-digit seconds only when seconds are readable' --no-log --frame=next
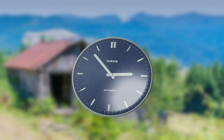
2.53
